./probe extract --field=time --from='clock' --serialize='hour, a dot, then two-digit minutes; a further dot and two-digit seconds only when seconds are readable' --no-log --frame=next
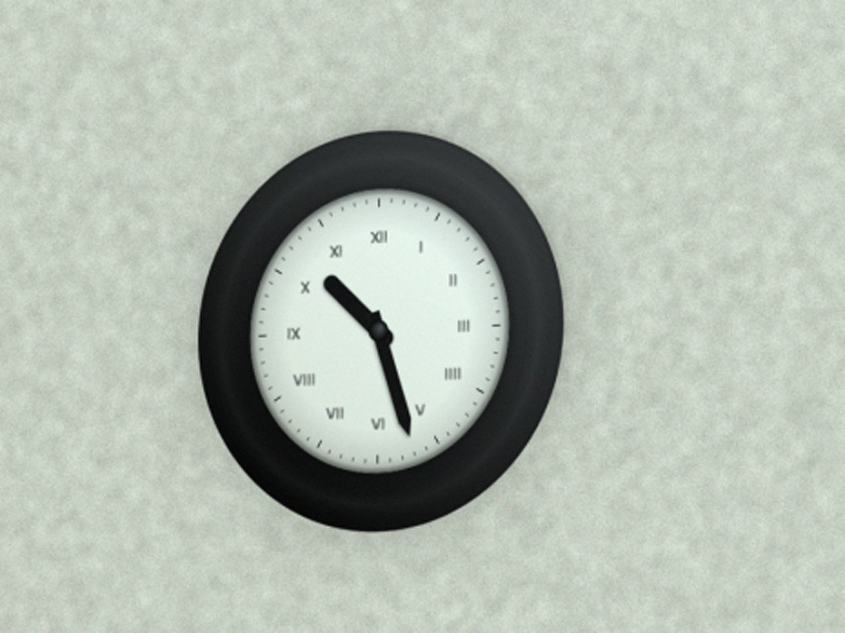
10.27
